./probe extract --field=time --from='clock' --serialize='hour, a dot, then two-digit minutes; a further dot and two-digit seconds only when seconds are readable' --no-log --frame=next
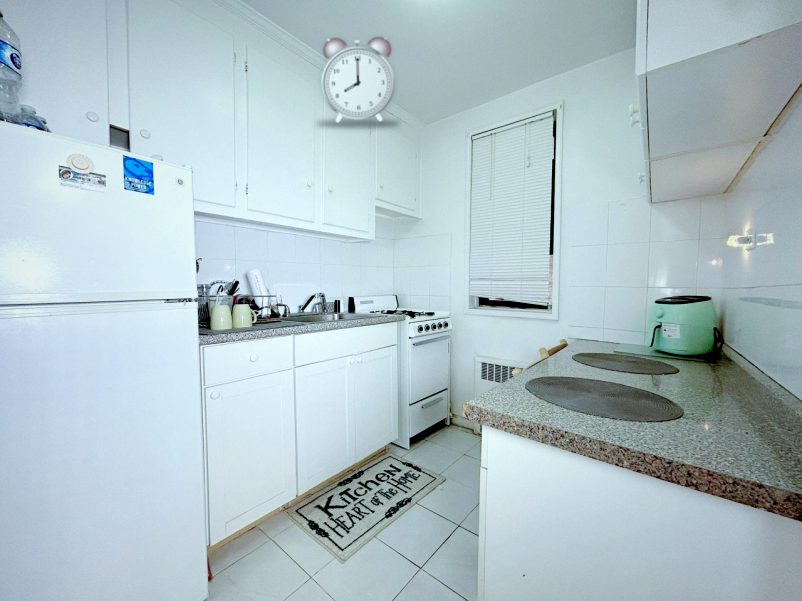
8.00
